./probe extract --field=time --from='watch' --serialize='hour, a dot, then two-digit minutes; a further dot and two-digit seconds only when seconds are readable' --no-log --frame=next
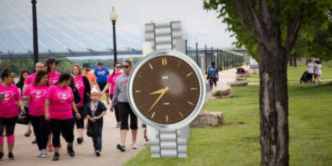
8.37
